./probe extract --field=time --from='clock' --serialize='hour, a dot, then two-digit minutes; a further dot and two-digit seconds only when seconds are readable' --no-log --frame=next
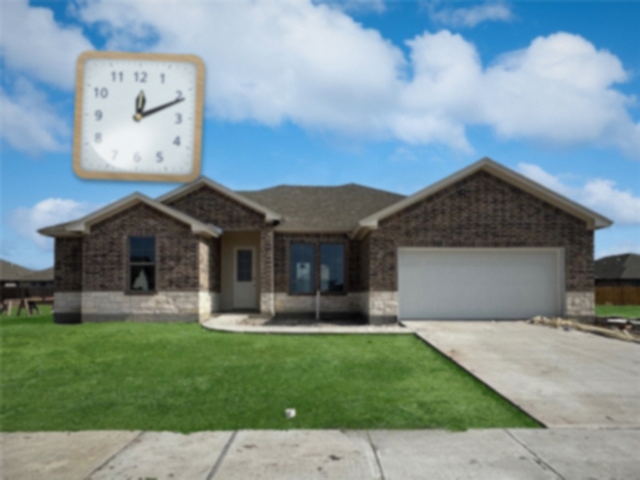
12.11
